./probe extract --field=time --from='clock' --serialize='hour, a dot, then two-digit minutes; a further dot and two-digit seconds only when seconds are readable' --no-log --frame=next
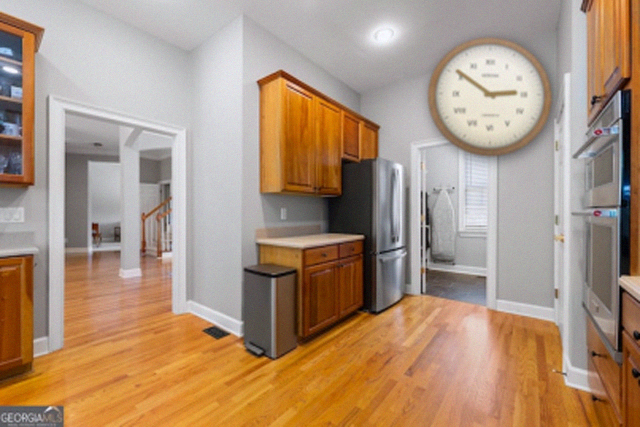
2.51
